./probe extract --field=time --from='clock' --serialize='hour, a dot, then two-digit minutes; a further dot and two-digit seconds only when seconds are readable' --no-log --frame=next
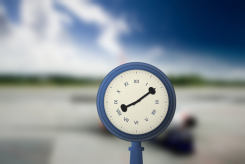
8.09
